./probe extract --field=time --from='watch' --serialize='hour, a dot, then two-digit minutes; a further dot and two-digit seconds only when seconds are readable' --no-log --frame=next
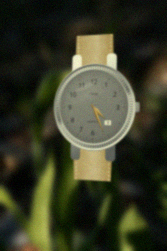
4.26
